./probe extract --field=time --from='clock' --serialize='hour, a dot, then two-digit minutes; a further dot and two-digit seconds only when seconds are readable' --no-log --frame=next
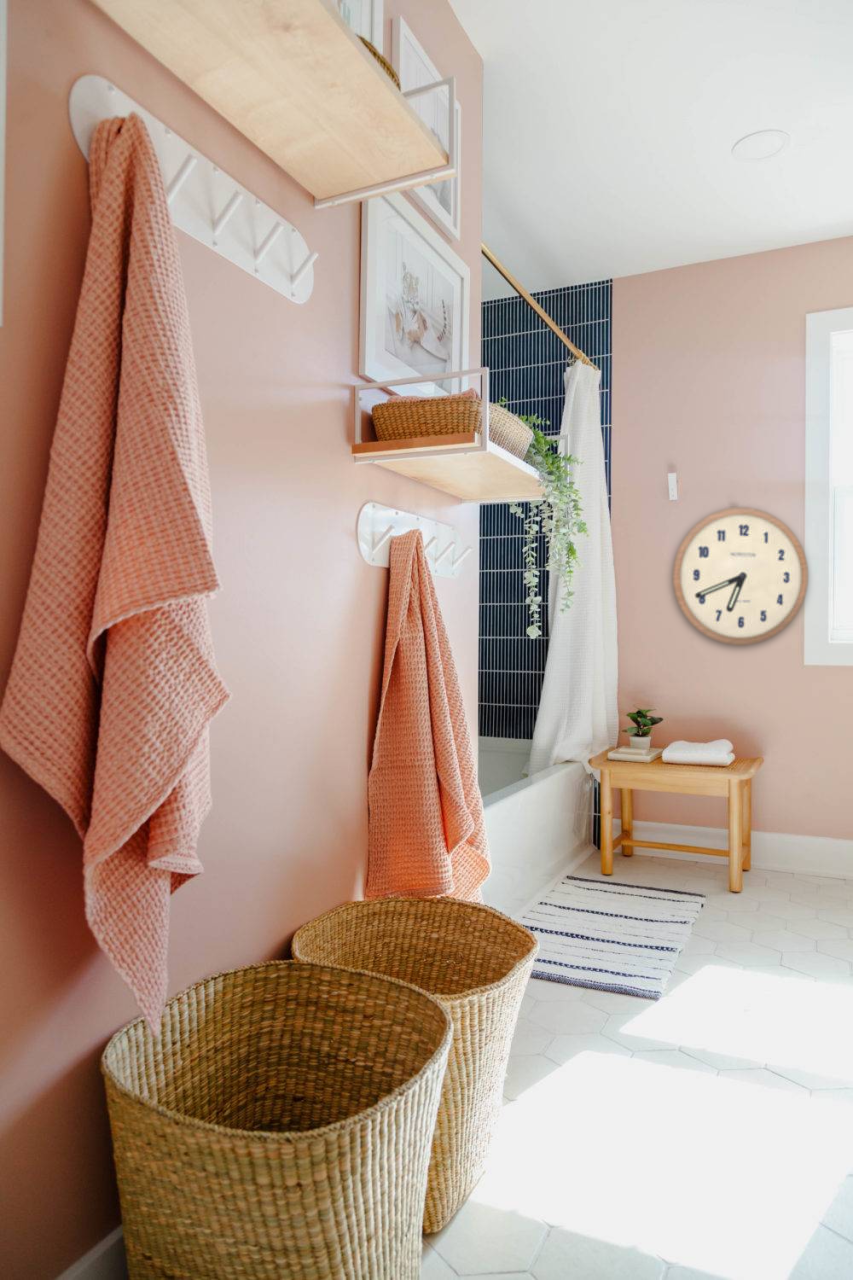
6.41
